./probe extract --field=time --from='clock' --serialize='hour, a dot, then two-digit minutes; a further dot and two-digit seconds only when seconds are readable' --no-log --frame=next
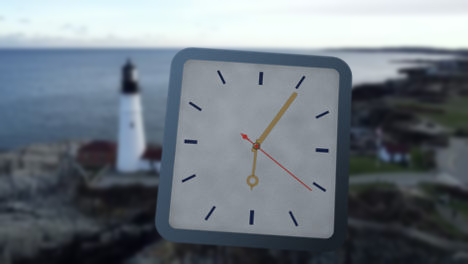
6.05.21
